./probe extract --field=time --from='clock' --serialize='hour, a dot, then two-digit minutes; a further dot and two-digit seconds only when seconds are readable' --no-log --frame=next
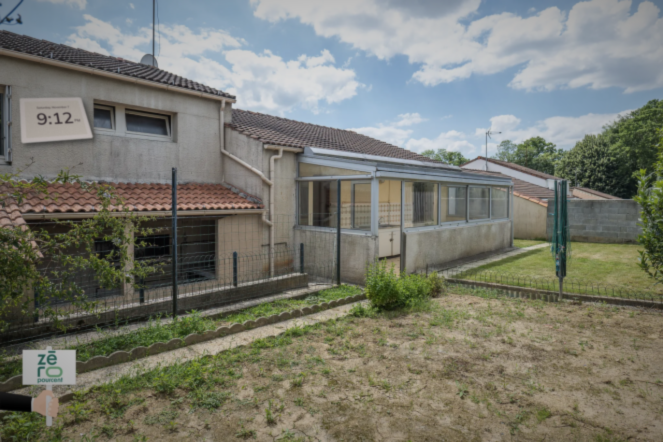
9.12
